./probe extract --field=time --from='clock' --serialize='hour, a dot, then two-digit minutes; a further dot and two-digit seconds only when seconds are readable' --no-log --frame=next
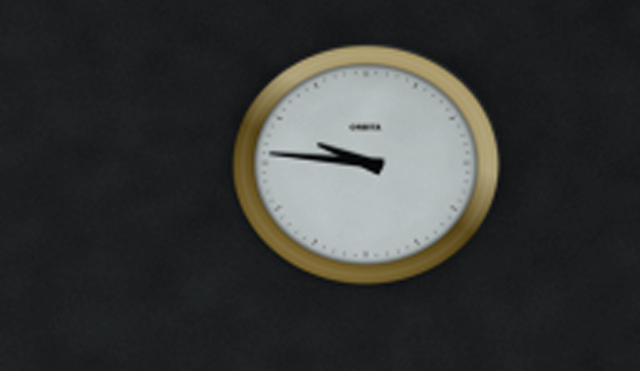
9.46
